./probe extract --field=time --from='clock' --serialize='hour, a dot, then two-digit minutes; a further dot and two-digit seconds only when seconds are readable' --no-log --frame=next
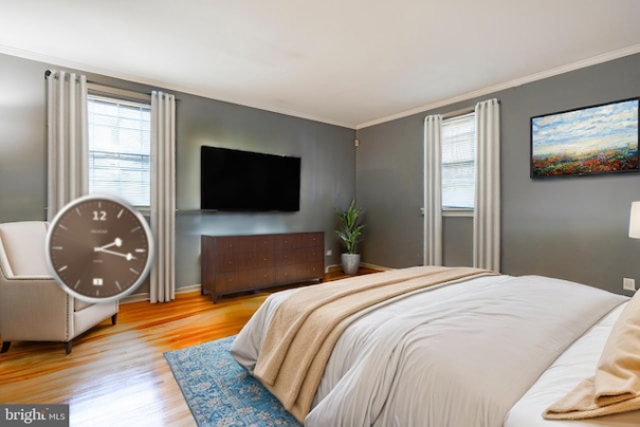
2.17
